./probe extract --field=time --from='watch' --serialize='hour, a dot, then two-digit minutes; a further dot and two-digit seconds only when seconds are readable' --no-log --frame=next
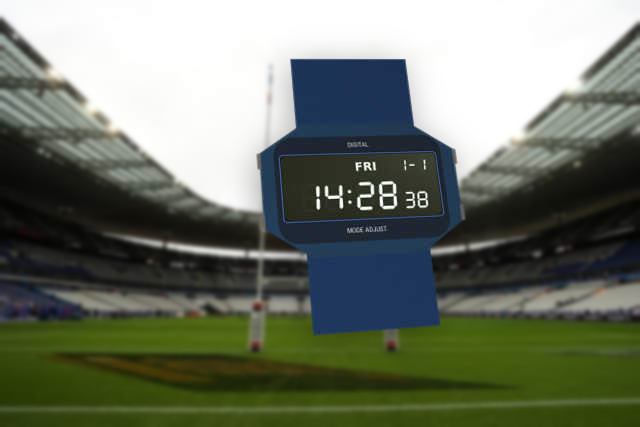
14.28.38
